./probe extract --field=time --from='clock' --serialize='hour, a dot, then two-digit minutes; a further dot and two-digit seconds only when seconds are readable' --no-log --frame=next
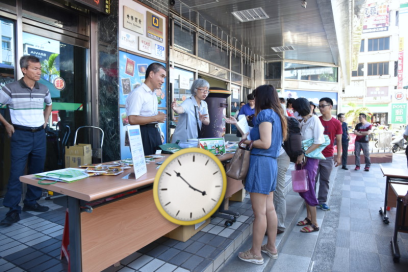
3.52
